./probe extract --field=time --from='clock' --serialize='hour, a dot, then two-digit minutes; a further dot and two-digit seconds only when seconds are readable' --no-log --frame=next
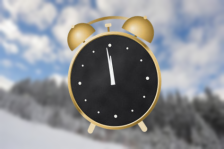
11.59
